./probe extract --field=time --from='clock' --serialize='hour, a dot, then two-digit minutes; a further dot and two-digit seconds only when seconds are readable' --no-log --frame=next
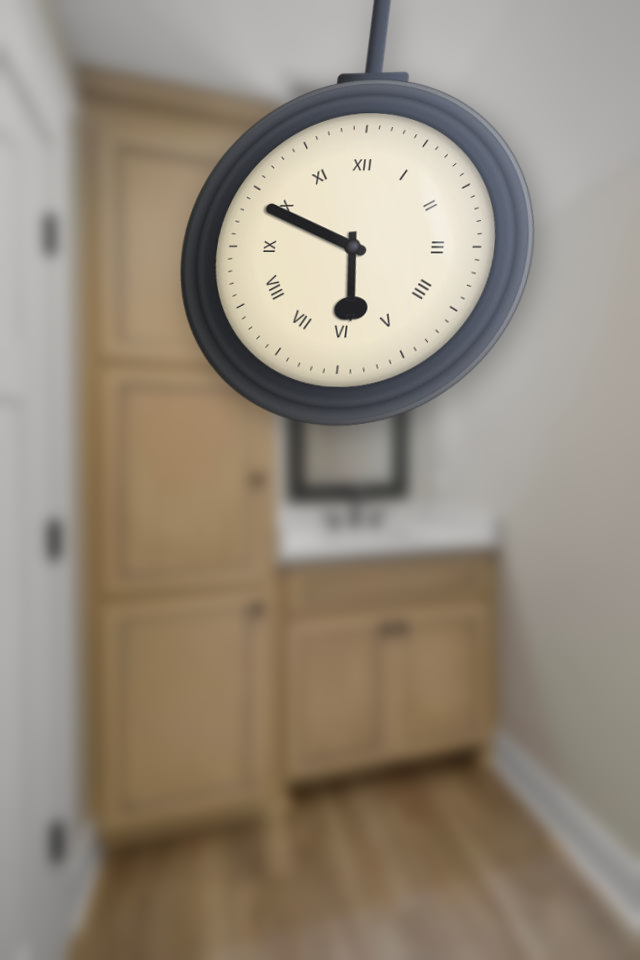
5.49
